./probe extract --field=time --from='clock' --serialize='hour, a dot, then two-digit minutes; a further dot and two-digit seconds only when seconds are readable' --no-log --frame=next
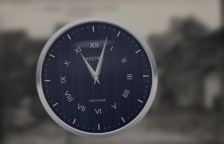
11.03
